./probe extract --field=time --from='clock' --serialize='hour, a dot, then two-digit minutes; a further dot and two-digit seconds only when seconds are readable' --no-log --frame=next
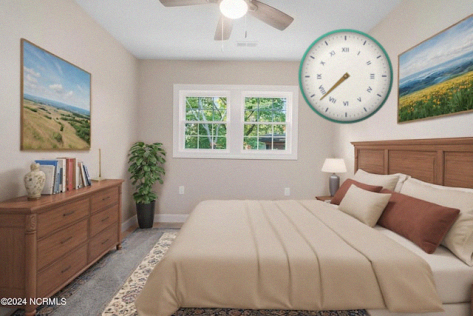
7.38
